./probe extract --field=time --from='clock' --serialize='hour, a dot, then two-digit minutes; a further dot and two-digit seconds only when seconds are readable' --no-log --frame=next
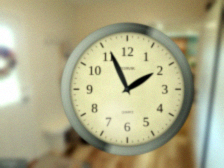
1.56
